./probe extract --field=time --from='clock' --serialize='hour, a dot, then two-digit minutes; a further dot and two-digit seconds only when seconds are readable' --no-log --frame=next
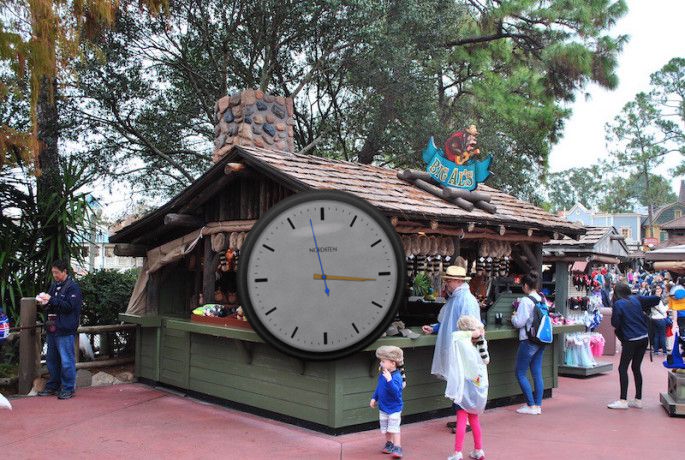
3.15.58
